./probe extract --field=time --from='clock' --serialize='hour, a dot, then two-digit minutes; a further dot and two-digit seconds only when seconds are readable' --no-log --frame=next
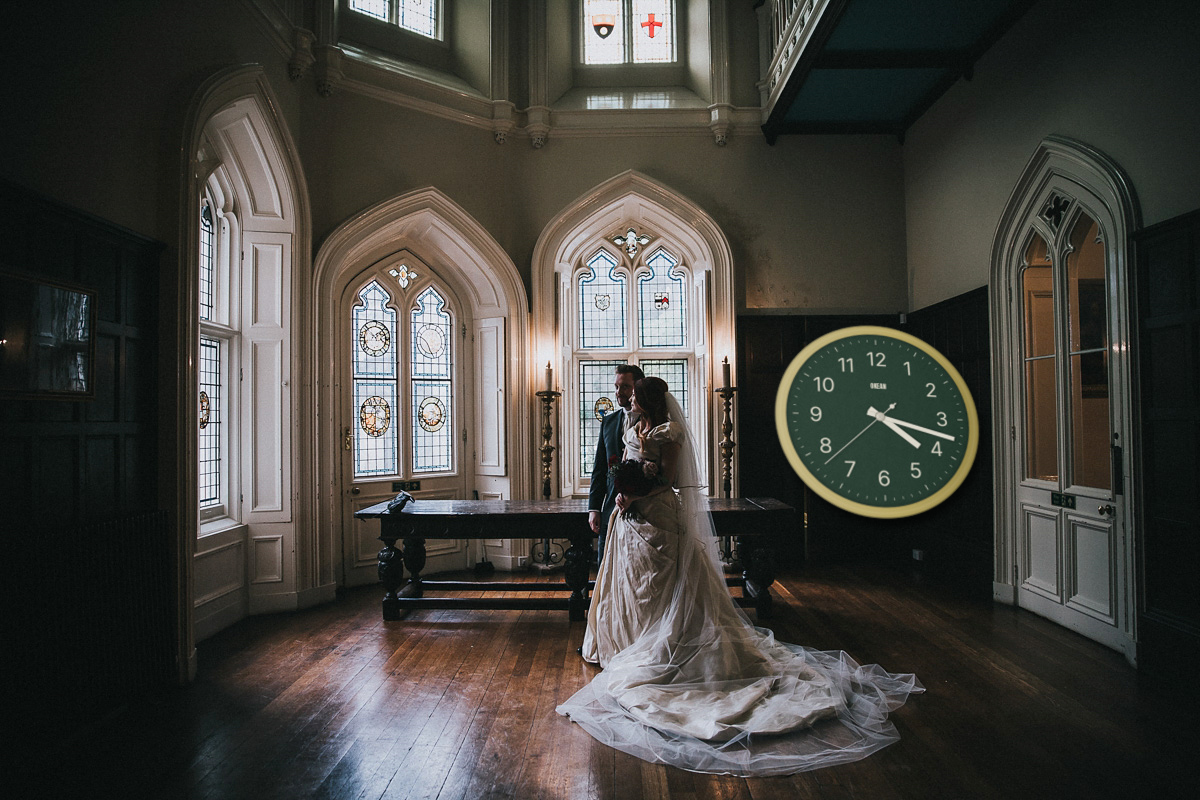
4.17.38
